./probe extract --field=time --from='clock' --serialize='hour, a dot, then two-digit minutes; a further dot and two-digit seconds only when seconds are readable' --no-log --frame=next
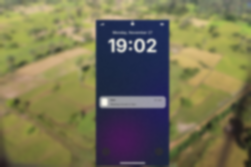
19.02
